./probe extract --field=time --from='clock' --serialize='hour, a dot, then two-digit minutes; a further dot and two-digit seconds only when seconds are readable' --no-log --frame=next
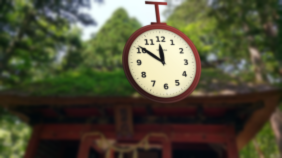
11.51
